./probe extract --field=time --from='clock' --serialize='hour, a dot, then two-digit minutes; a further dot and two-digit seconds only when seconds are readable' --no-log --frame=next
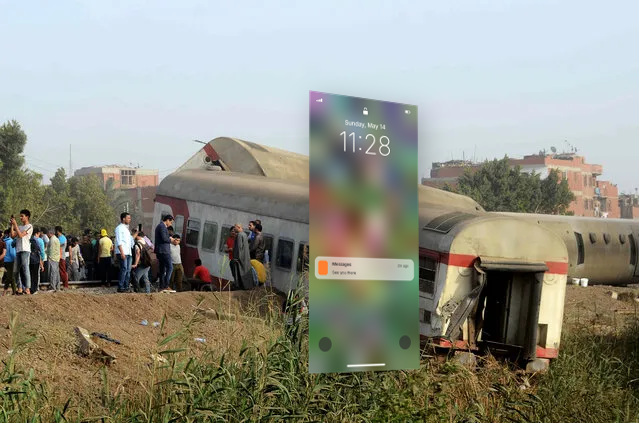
11.28
